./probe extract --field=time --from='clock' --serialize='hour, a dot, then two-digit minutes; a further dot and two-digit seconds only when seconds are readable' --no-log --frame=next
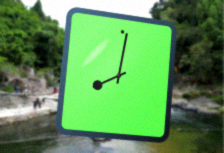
8.01
